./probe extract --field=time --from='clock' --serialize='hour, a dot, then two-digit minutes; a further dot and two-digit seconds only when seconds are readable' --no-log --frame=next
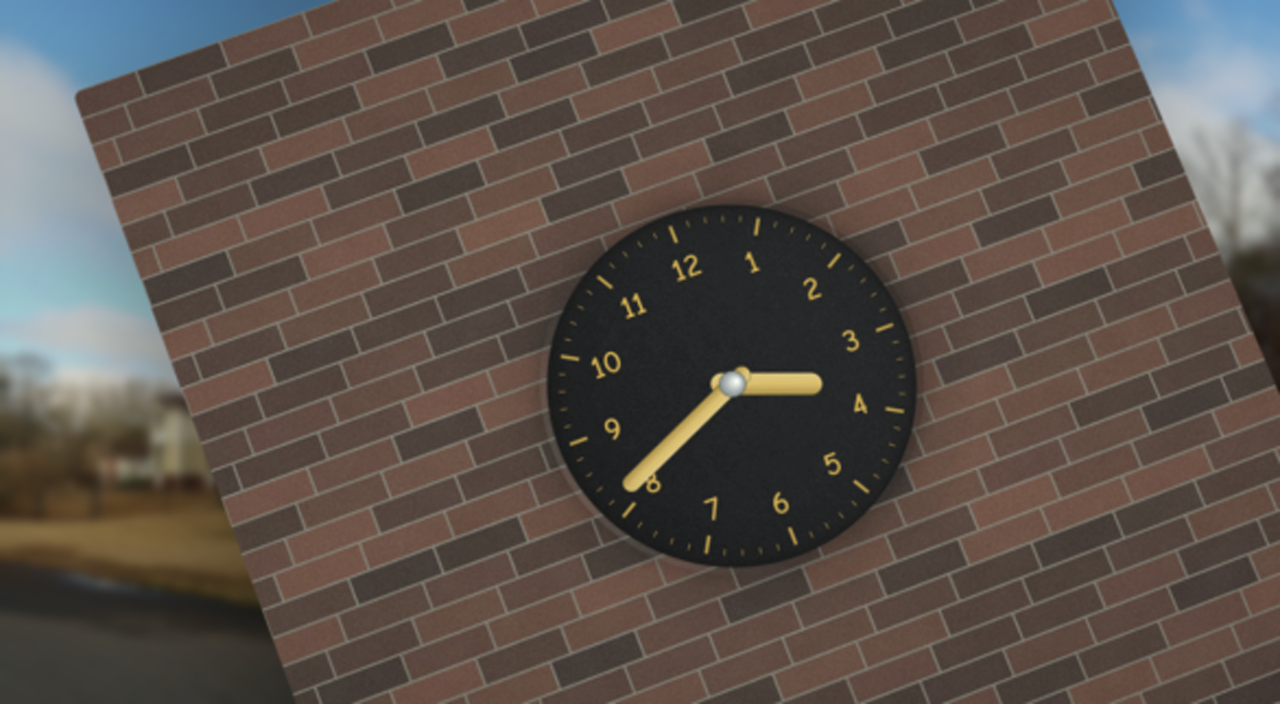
3.41
